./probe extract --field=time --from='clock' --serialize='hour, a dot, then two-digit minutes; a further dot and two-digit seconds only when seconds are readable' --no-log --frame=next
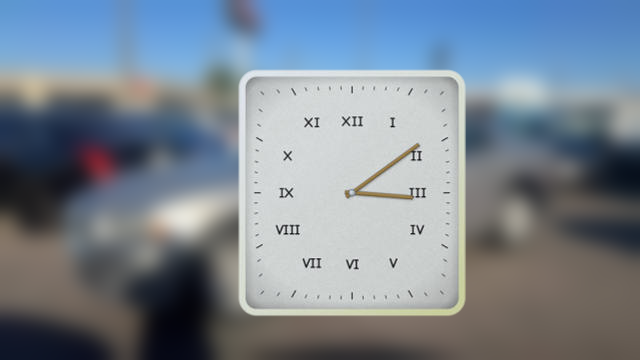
3.09
